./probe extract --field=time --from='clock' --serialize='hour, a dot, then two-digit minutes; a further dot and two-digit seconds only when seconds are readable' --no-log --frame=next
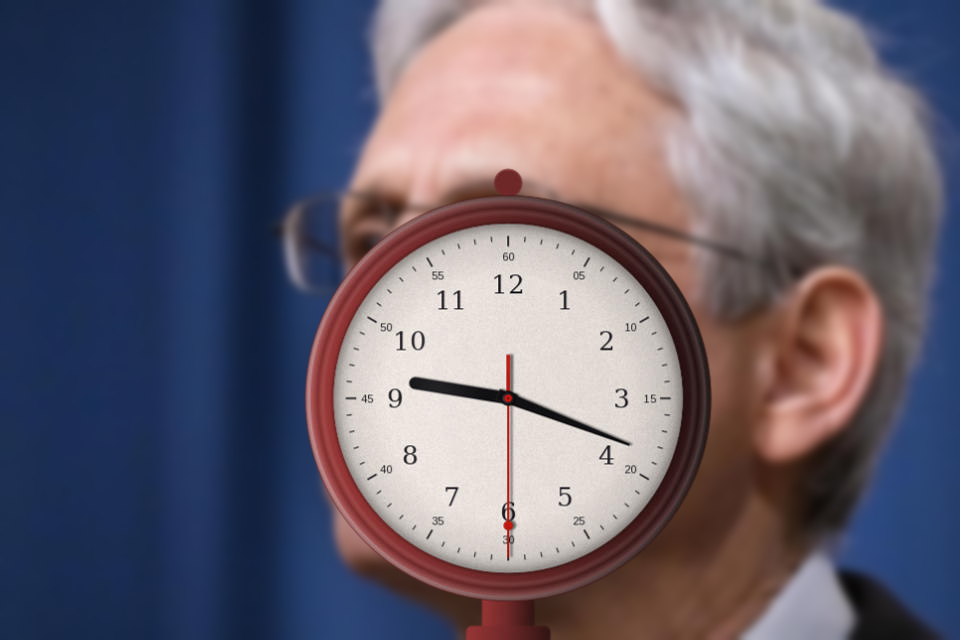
9.18.30
